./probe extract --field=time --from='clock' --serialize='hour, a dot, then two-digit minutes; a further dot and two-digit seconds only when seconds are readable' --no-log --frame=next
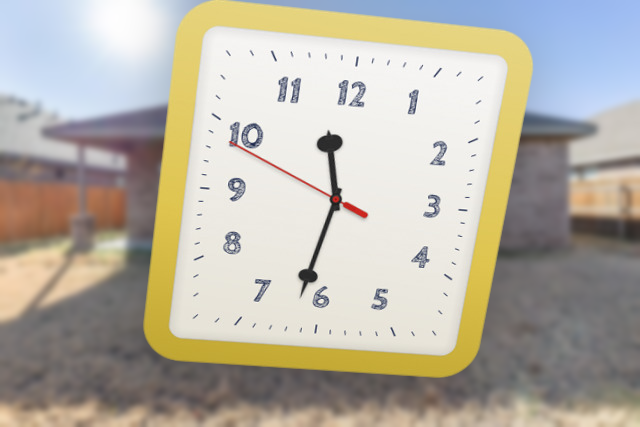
11.31.49
